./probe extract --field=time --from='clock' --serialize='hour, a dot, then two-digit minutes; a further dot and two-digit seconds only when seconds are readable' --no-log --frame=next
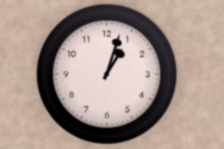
1.03
